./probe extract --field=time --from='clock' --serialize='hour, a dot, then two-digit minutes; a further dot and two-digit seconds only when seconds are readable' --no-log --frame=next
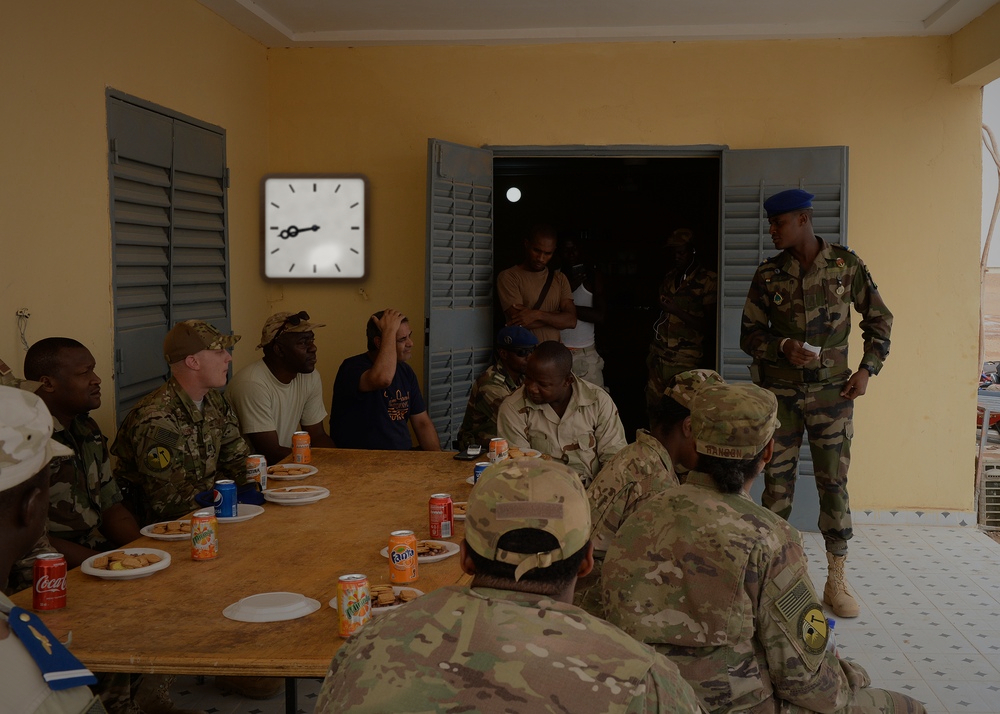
8.43
